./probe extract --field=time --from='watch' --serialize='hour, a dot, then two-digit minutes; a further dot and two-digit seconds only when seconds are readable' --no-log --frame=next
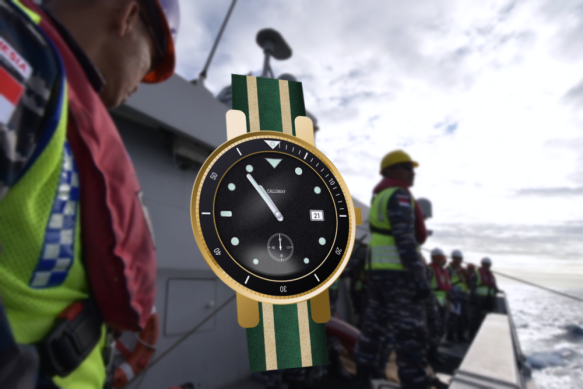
10.54
